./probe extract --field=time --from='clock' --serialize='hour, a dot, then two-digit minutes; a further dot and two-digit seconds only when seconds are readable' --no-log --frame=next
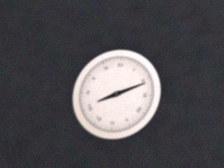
8.11
